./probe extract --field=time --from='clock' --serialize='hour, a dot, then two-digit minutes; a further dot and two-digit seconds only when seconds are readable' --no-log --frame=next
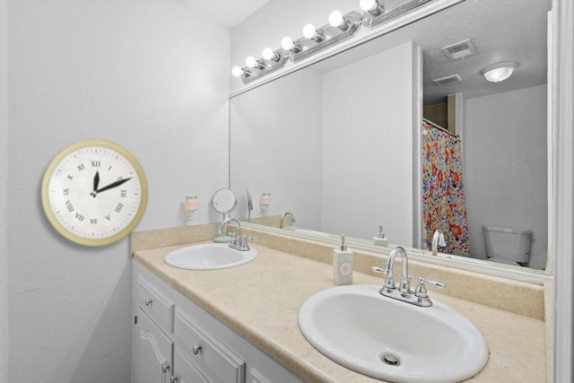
12.11
